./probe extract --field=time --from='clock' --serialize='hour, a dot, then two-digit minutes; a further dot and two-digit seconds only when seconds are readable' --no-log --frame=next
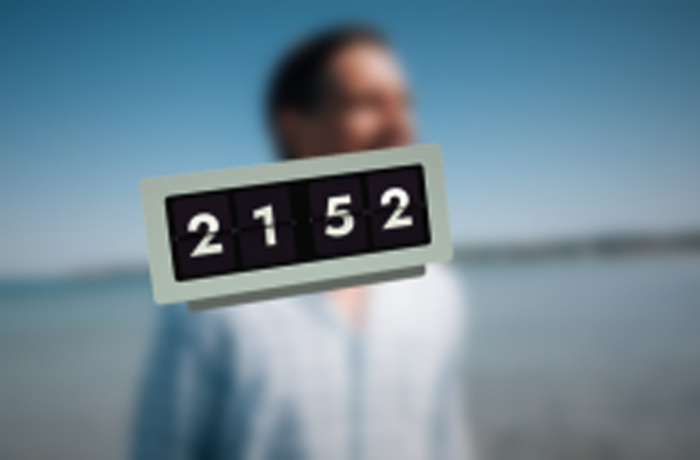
21.52
